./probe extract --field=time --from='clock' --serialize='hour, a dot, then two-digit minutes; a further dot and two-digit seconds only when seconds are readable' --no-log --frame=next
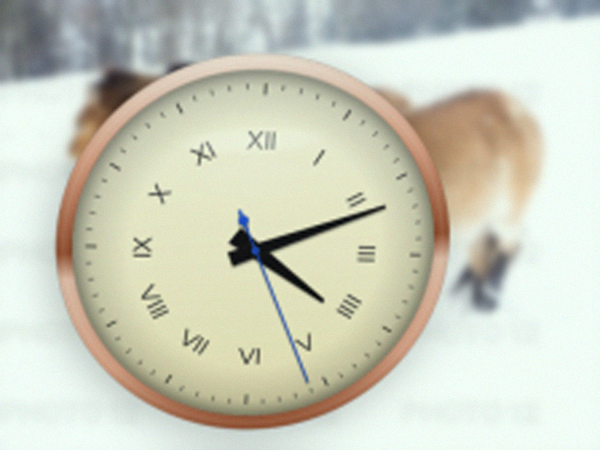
4.11.26
